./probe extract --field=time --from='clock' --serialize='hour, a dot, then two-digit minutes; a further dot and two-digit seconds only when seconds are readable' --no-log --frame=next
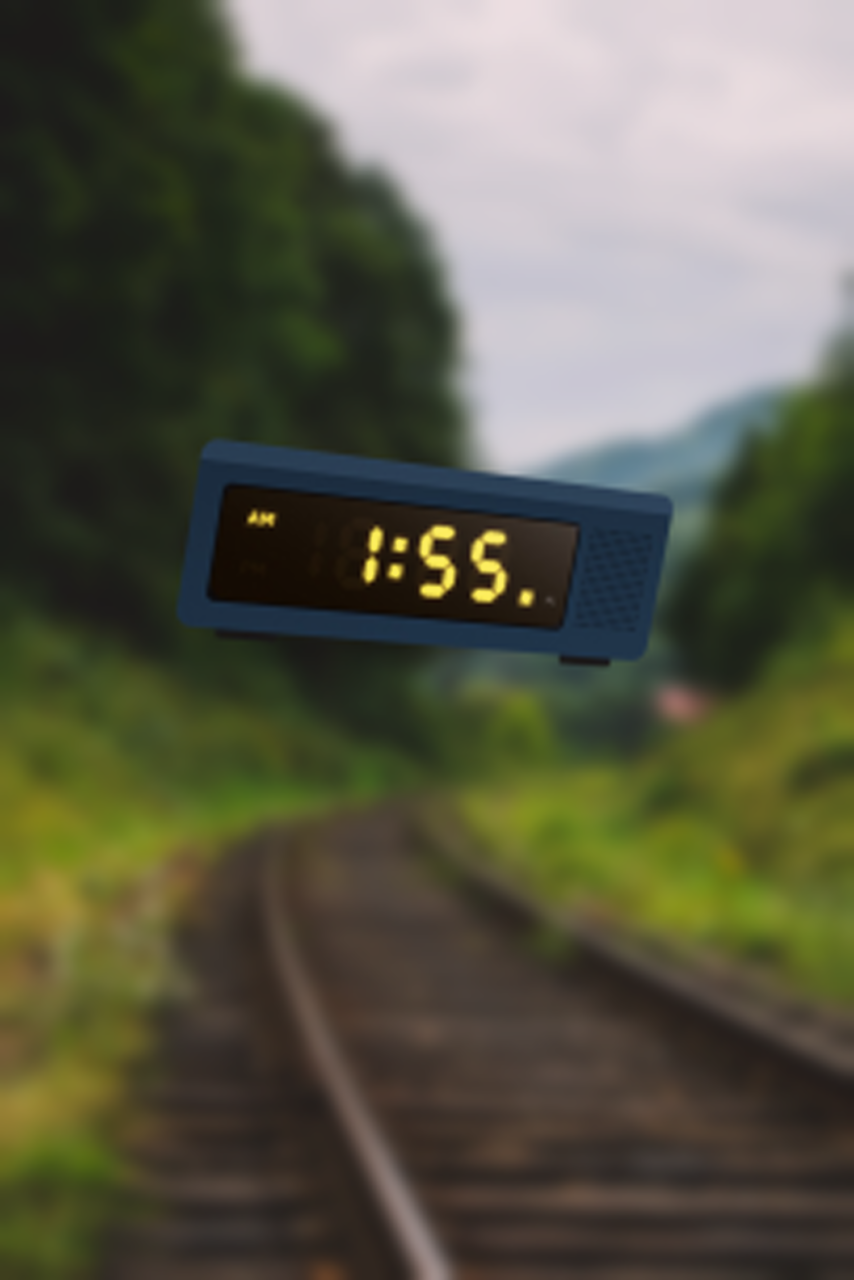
1.55
